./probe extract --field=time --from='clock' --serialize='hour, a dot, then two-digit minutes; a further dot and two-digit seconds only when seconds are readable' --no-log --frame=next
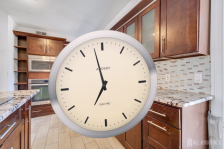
6.58
